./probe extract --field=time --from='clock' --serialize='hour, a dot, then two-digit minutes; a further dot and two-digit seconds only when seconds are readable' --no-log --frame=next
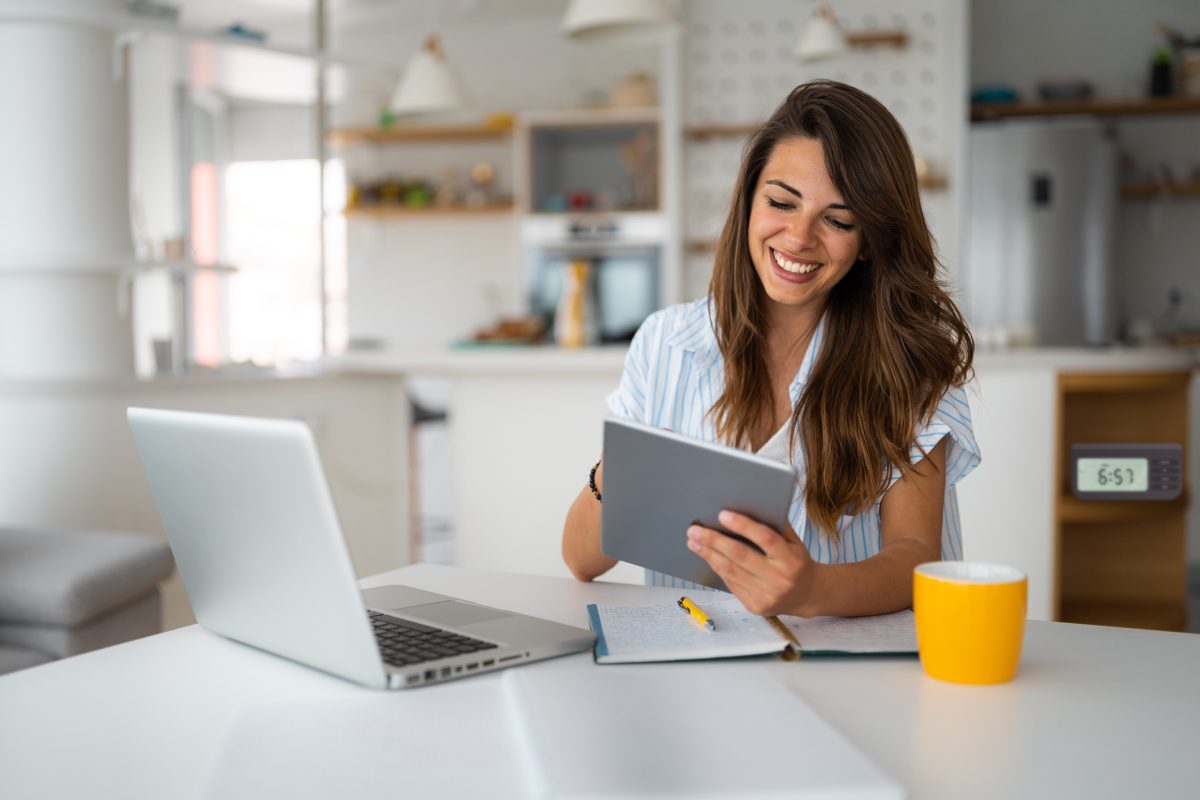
6.57
